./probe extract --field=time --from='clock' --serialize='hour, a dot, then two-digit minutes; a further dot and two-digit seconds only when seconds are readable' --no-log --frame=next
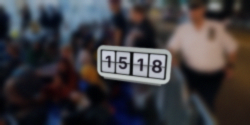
15.18
